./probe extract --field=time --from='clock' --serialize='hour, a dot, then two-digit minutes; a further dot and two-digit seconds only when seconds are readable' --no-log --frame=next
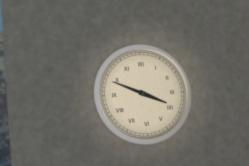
3.49
